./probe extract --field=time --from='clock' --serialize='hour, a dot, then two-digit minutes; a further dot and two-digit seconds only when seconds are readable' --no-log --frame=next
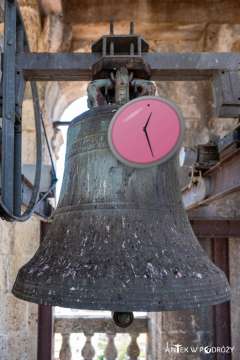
12.26
